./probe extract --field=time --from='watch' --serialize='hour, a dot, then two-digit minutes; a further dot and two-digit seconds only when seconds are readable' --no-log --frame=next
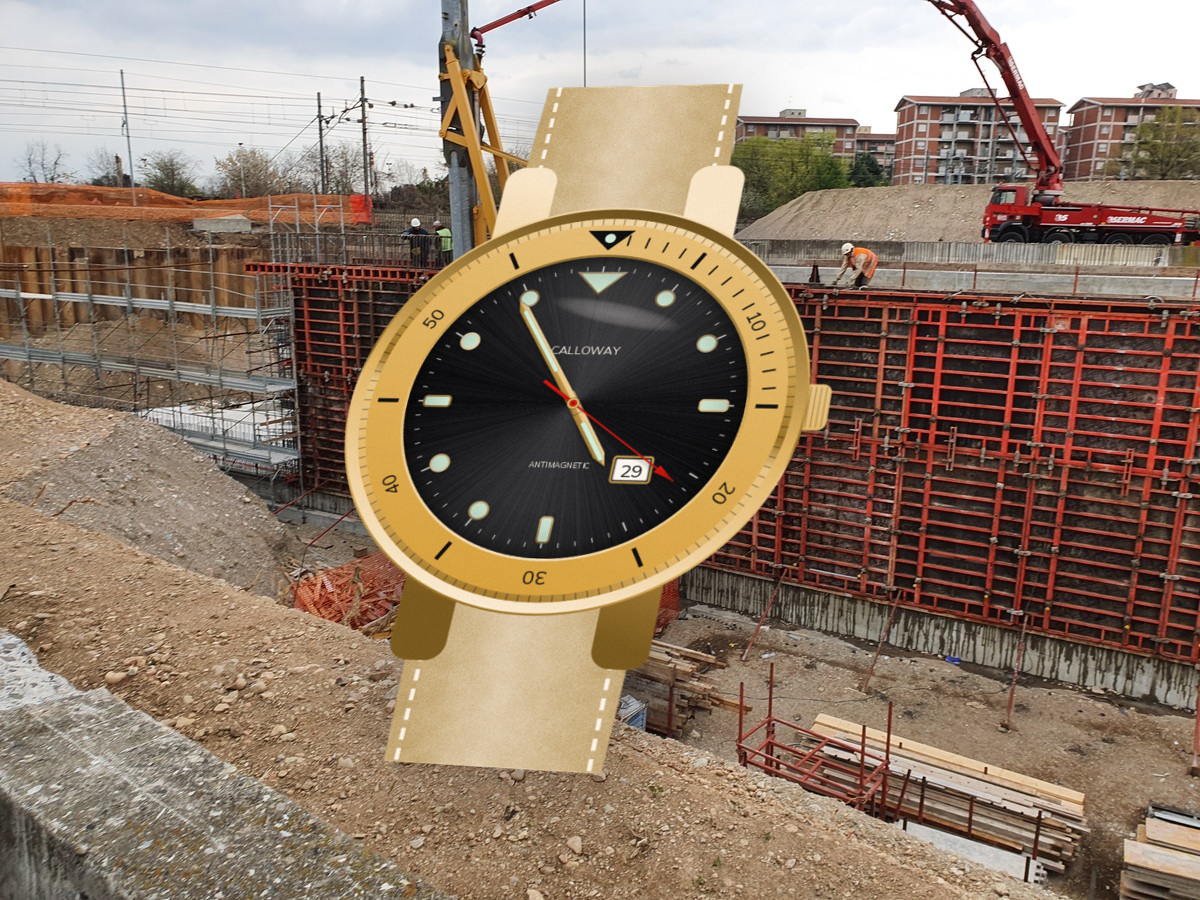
4.54.21
